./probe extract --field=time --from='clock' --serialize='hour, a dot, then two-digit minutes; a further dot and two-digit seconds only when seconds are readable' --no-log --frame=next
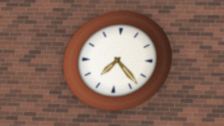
7.23
